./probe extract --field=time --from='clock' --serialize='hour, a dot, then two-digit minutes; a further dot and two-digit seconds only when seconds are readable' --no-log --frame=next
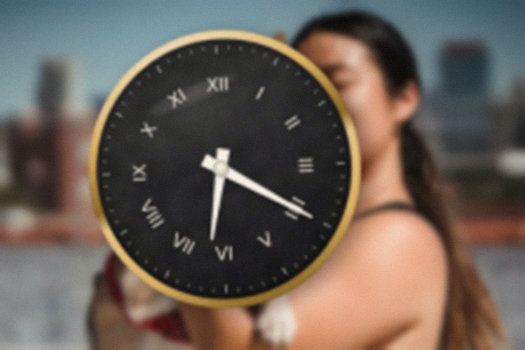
6.20
